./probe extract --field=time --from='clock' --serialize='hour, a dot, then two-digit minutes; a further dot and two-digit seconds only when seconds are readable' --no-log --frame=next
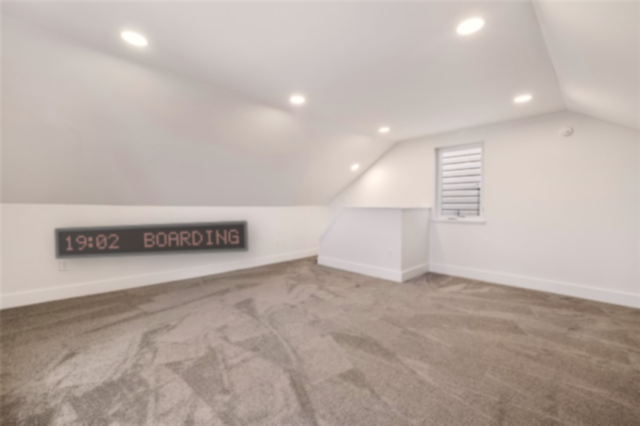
19.02
